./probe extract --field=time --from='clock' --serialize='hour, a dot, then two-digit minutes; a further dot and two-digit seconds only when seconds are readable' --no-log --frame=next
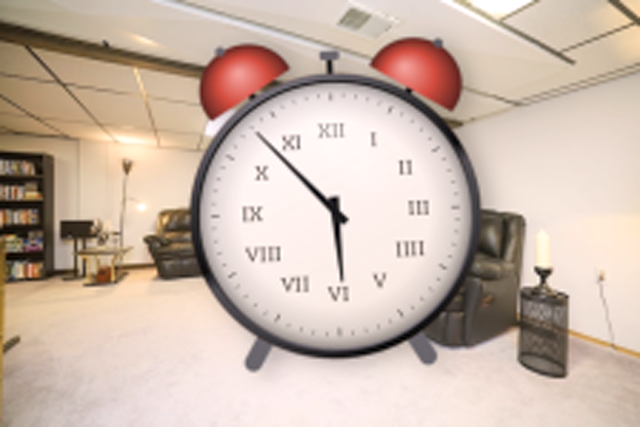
5.53
